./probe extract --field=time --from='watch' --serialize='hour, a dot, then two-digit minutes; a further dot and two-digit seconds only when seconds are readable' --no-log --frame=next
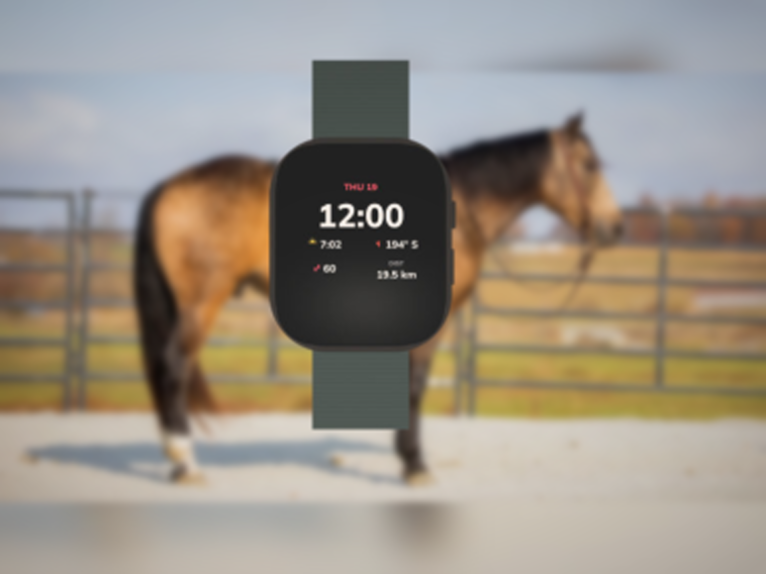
12.00
